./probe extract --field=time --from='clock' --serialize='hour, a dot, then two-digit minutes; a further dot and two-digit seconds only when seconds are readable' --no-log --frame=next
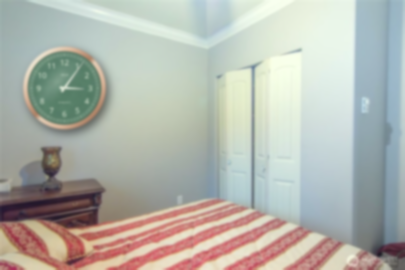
3.06
